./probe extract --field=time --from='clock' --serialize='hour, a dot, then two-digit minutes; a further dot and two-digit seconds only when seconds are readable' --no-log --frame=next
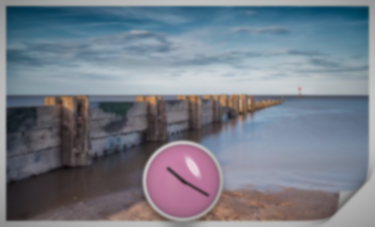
10.20
